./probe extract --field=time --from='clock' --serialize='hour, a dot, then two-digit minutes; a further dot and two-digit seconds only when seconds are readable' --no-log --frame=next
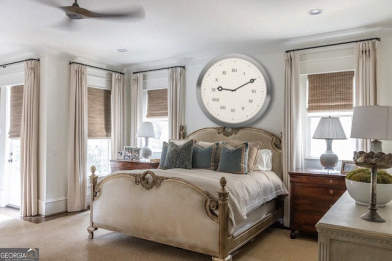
9.10
